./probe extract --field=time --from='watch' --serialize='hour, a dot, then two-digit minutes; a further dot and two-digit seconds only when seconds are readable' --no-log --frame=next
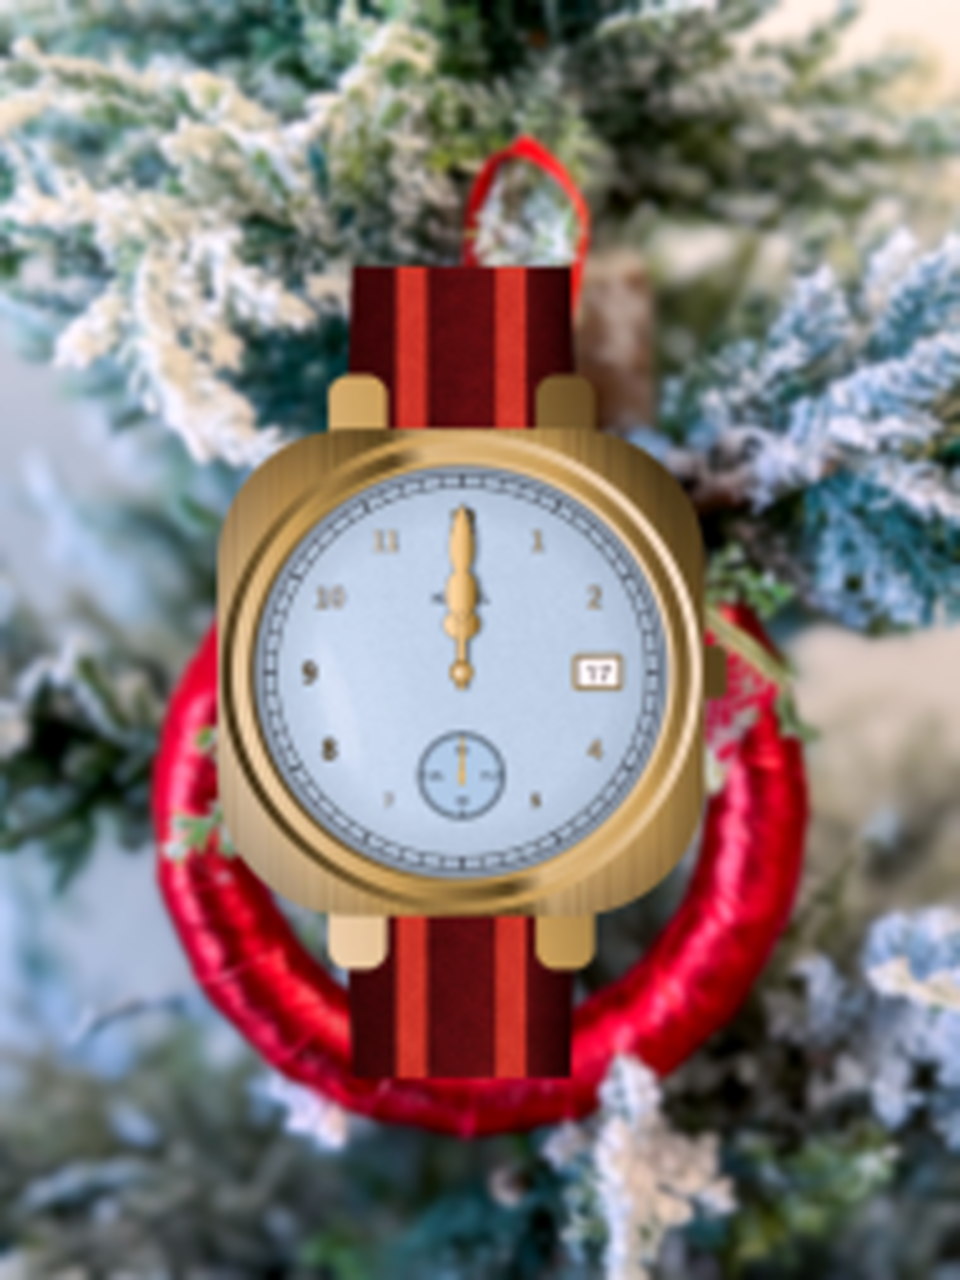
12.00
